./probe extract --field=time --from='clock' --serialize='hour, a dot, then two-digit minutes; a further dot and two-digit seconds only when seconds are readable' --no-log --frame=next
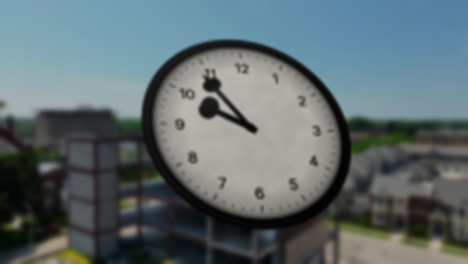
9.54
